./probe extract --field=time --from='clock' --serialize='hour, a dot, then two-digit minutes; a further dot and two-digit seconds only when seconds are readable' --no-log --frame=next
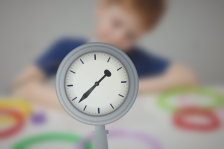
1.38
